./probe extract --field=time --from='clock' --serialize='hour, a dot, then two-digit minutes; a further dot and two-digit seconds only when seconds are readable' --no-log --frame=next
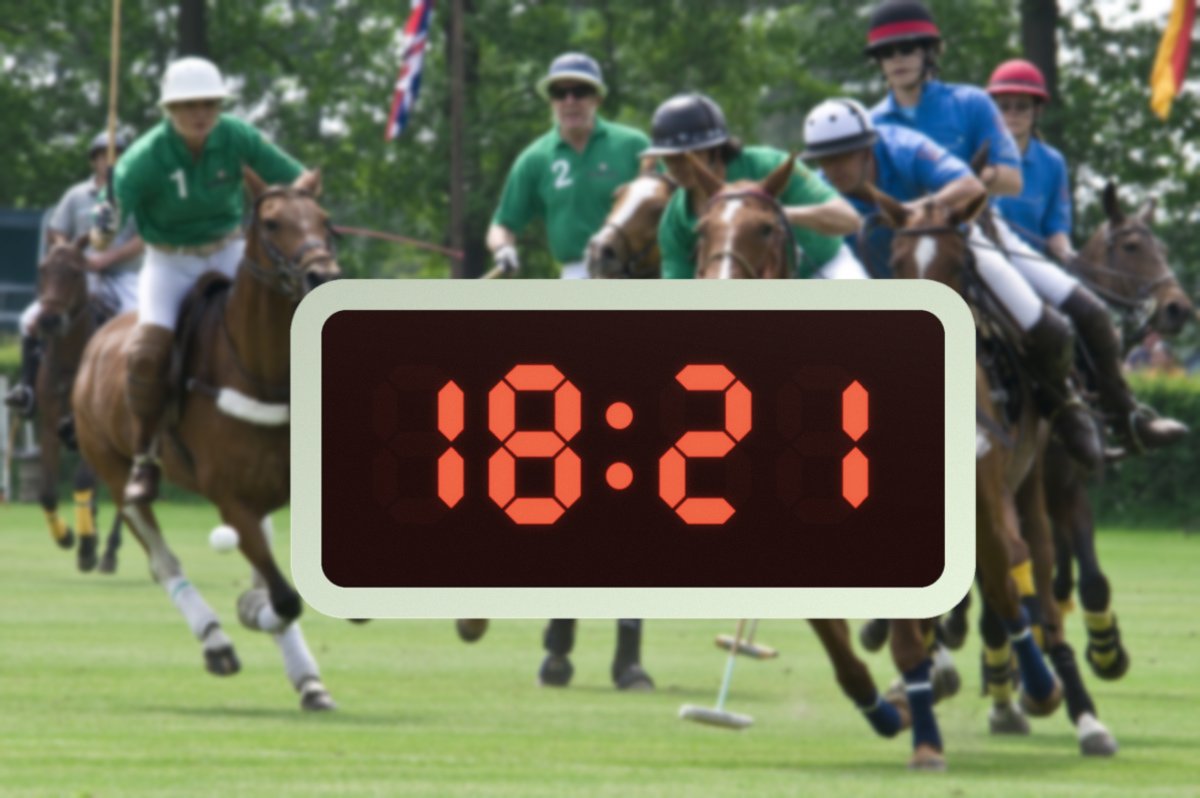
18.21
